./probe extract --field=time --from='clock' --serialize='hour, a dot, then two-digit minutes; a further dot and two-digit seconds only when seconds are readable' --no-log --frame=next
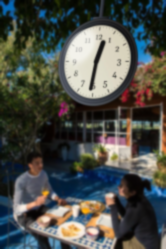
12.31
